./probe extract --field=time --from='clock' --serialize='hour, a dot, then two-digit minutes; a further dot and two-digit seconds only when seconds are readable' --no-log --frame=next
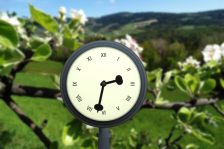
2.32
